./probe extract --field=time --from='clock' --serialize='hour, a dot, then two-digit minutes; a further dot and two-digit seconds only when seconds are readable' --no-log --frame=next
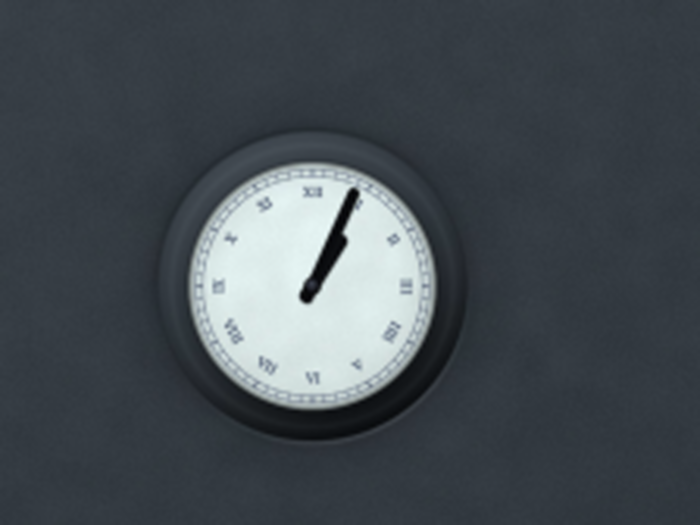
1.04
